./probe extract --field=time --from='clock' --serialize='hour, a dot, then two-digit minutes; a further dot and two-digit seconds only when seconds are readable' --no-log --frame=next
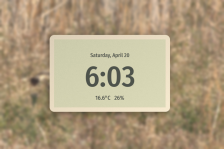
6.03
